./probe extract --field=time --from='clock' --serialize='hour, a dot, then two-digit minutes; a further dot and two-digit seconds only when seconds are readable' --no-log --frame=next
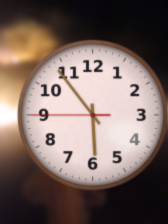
5.53.45
